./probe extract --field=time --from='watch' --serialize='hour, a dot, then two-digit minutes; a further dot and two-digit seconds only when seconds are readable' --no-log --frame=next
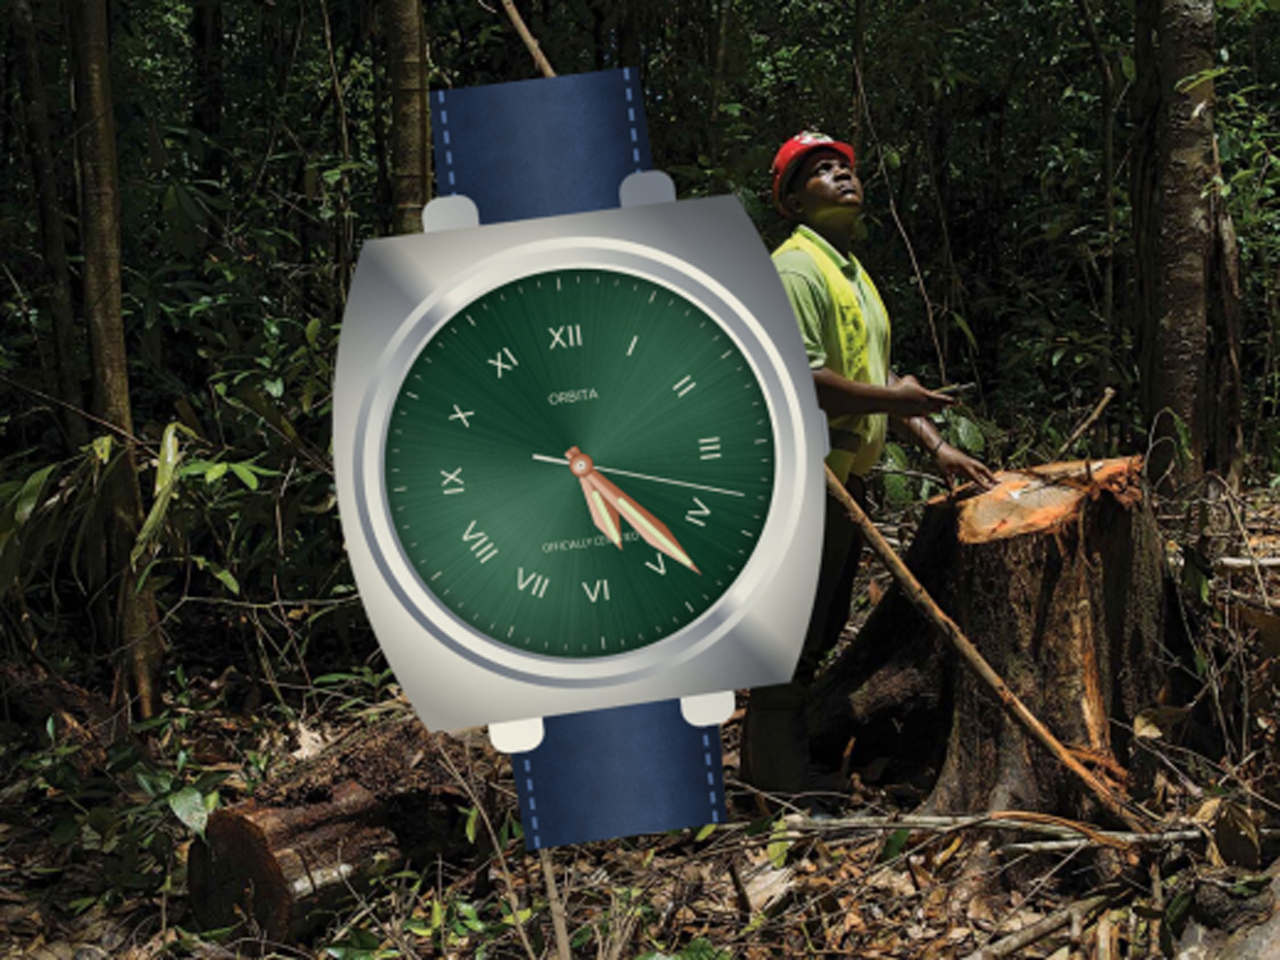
5.23.18
